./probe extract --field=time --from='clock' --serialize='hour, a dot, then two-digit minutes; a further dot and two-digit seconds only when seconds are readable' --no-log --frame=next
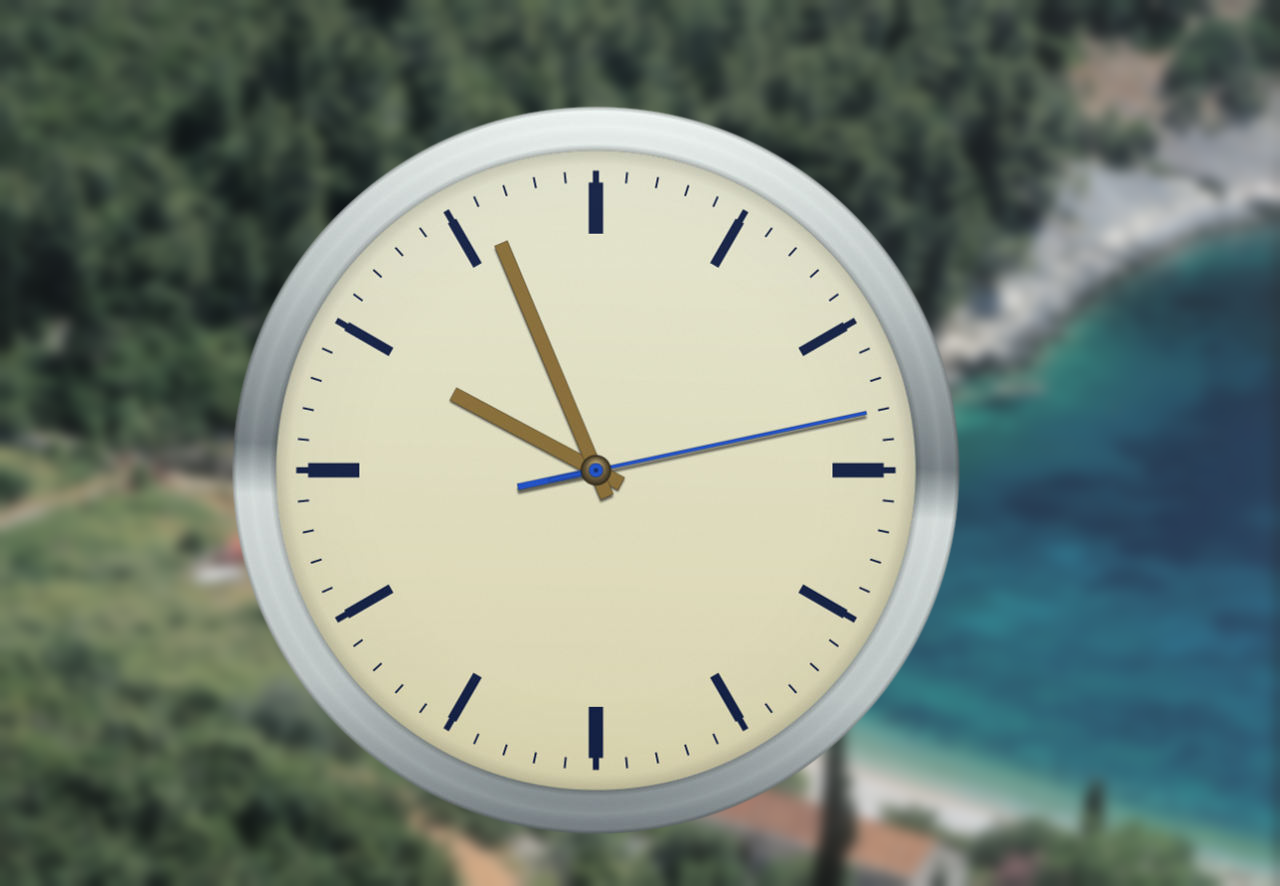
9.56.13
